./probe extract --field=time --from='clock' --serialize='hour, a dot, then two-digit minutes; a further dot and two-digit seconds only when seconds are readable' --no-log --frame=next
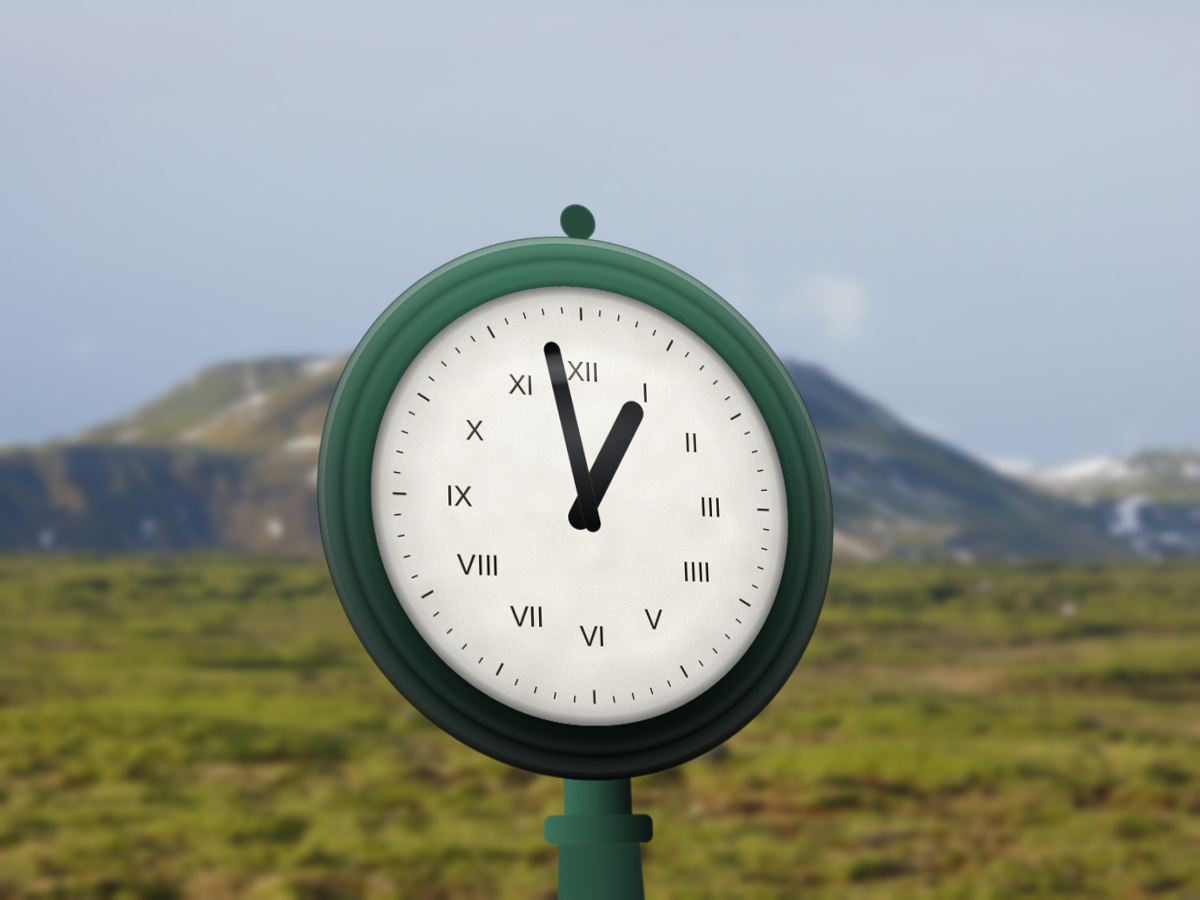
12.58
